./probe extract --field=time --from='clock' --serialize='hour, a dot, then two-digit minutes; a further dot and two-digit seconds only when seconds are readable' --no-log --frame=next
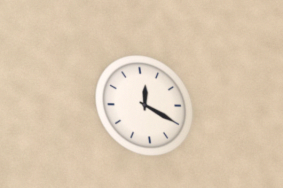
12.20
